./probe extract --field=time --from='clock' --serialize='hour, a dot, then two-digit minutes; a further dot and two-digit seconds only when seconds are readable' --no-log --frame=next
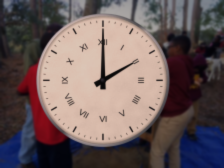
2.00
